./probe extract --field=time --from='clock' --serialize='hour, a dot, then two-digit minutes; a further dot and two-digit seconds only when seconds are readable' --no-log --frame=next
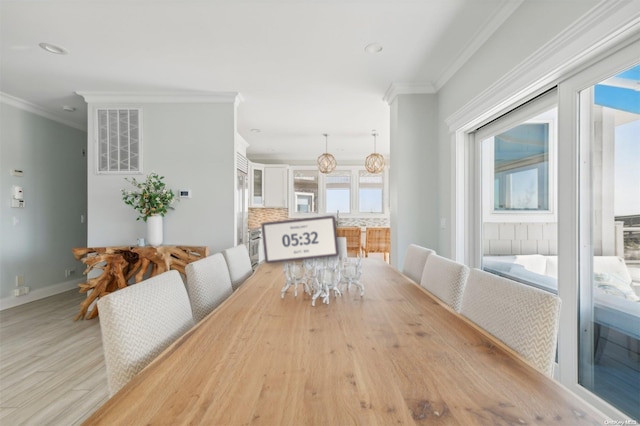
5.32
